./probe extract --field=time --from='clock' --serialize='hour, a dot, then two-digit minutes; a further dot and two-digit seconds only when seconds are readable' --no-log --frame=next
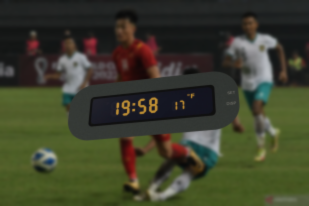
19.58
